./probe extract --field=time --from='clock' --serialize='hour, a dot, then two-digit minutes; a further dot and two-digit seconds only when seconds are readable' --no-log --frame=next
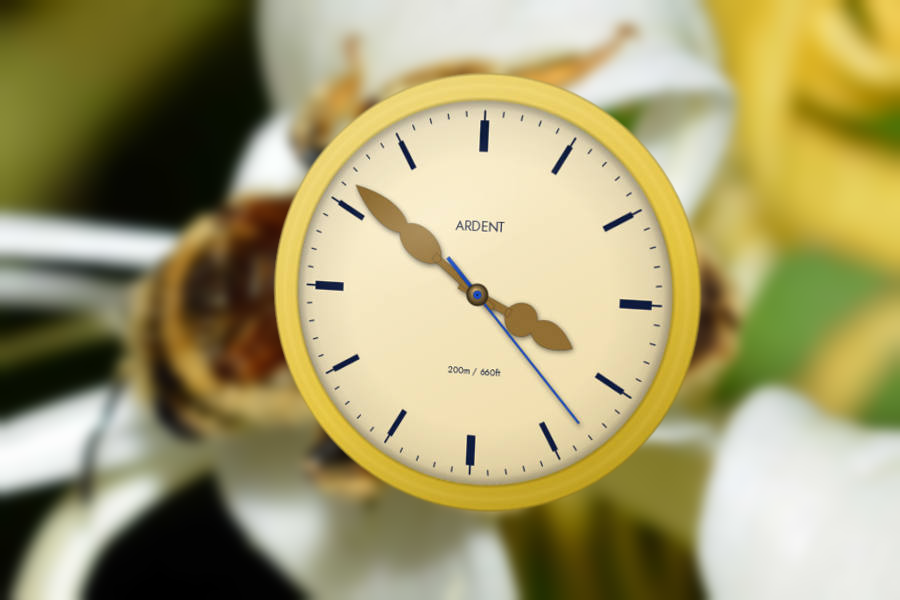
3.51.23
